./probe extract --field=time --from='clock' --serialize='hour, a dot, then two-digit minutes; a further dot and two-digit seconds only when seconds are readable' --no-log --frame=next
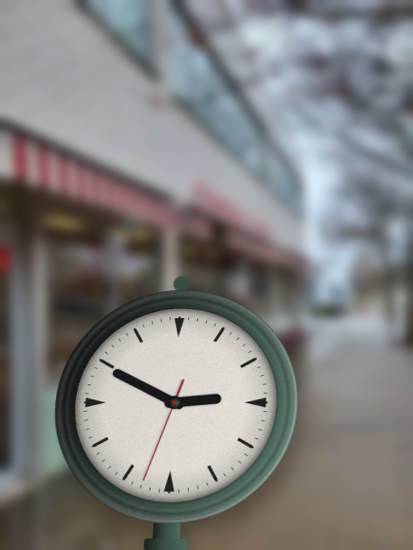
2.49.33
